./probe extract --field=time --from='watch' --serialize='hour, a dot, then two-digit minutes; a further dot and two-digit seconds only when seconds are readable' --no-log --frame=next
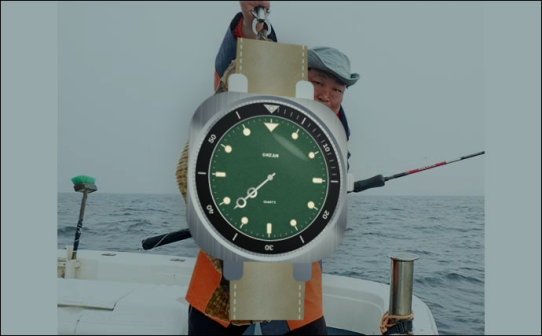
7.38
